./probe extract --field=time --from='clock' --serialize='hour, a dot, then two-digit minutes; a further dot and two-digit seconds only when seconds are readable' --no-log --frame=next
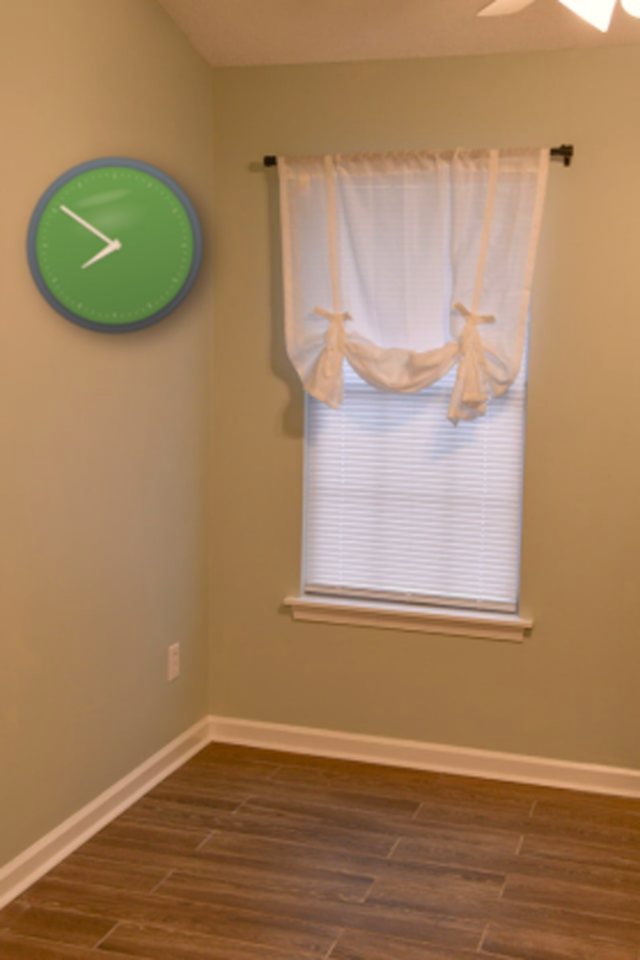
7.51
